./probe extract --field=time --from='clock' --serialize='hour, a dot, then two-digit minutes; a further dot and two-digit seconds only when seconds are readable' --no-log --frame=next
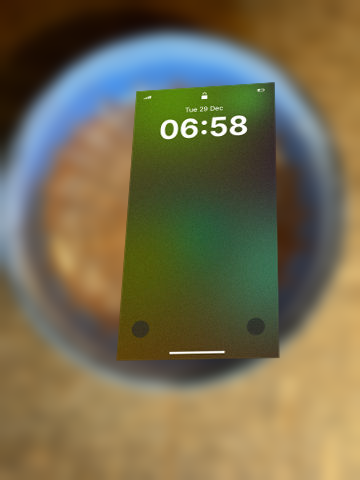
6.58
